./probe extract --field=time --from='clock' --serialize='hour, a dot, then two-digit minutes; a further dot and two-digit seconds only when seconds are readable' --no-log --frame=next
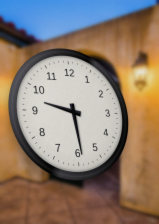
9.29
